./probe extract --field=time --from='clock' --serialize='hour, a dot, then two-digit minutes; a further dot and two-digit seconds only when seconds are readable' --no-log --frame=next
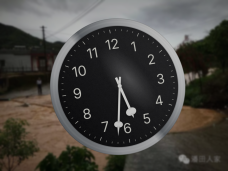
5.32
